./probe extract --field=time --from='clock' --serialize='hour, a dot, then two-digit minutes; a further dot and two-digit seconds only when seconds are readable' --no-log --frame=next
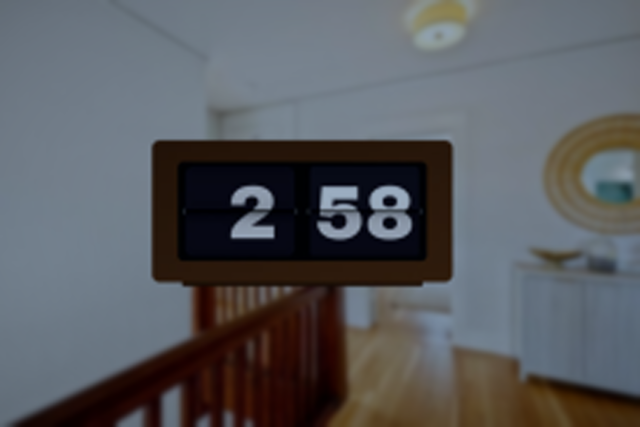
2.58
